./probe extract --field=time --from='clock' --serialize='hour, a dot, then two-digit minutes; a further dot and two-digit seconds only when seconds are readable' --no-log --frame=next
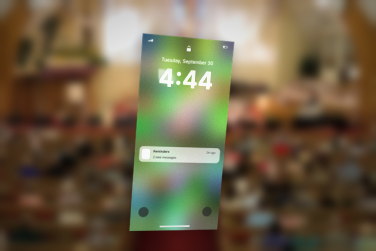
4.44
